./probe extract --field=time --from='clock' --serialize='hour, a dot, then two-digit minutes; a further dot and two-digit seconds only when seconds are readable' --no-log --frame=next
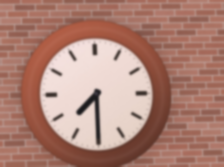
7.30
